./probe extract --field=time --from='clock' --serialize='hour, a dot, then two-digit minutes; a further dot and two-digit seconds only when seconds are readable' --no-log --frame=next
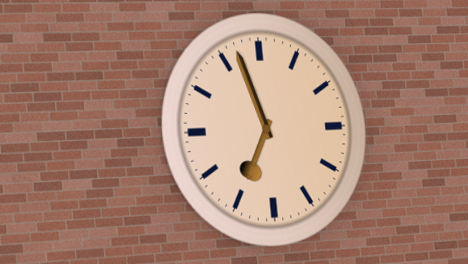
6.57
